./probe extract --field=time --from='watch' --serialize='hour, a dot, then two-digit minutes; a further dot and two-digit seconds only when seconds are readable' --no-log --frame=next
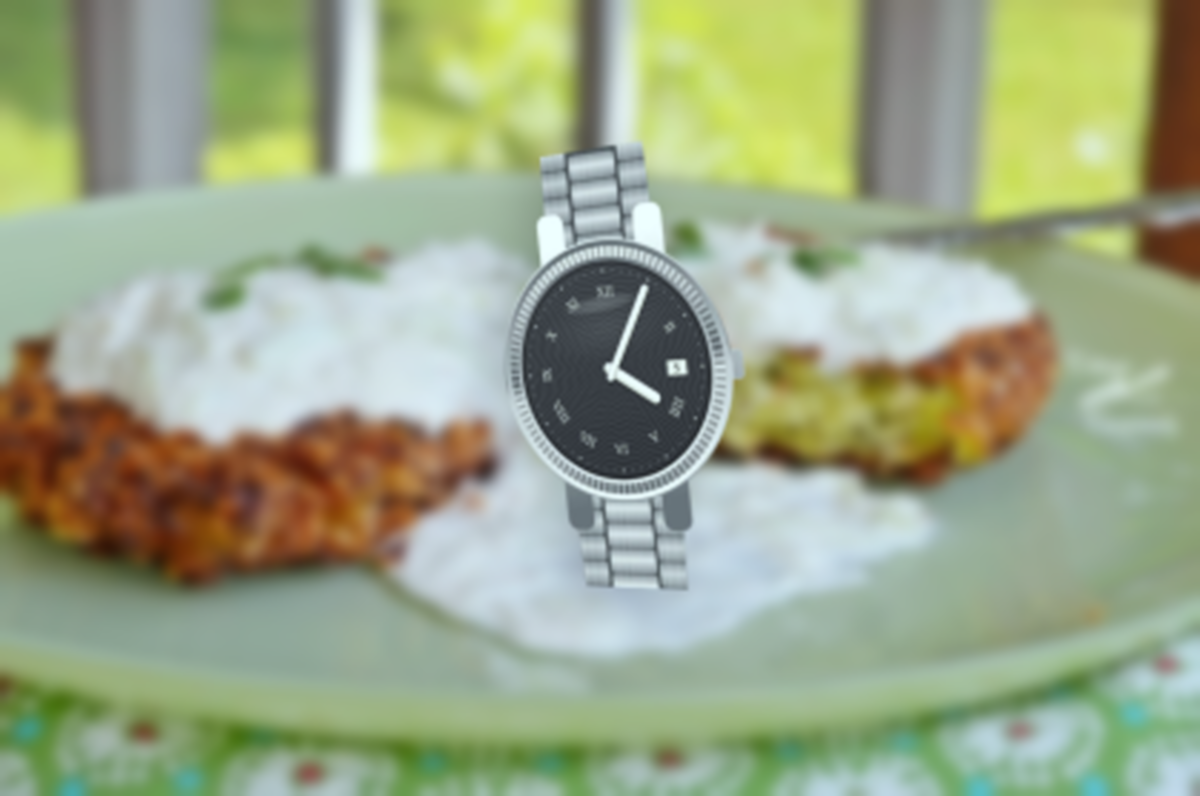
4.05
